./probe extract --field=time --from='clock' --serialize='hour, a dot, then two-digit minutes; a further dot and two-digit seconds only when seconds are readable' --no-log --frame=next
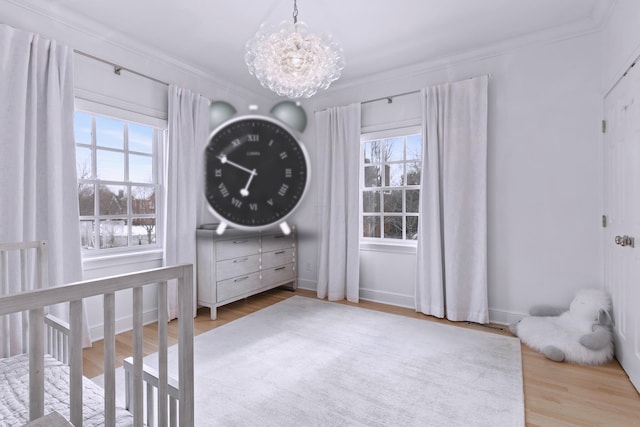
6.49
